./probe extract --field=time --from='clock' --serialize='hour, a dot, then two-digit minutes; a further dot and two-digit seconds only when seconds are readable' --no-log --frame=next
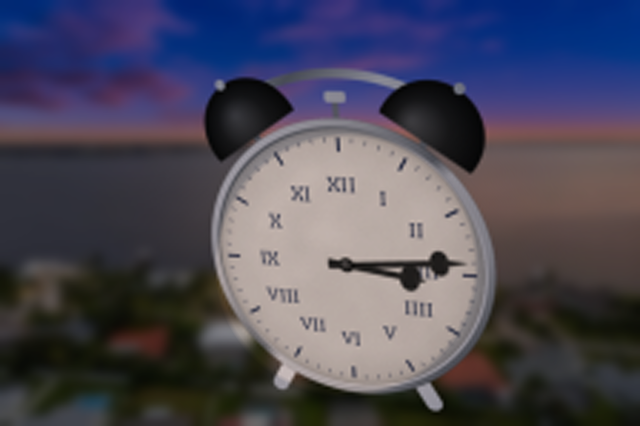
3.14
